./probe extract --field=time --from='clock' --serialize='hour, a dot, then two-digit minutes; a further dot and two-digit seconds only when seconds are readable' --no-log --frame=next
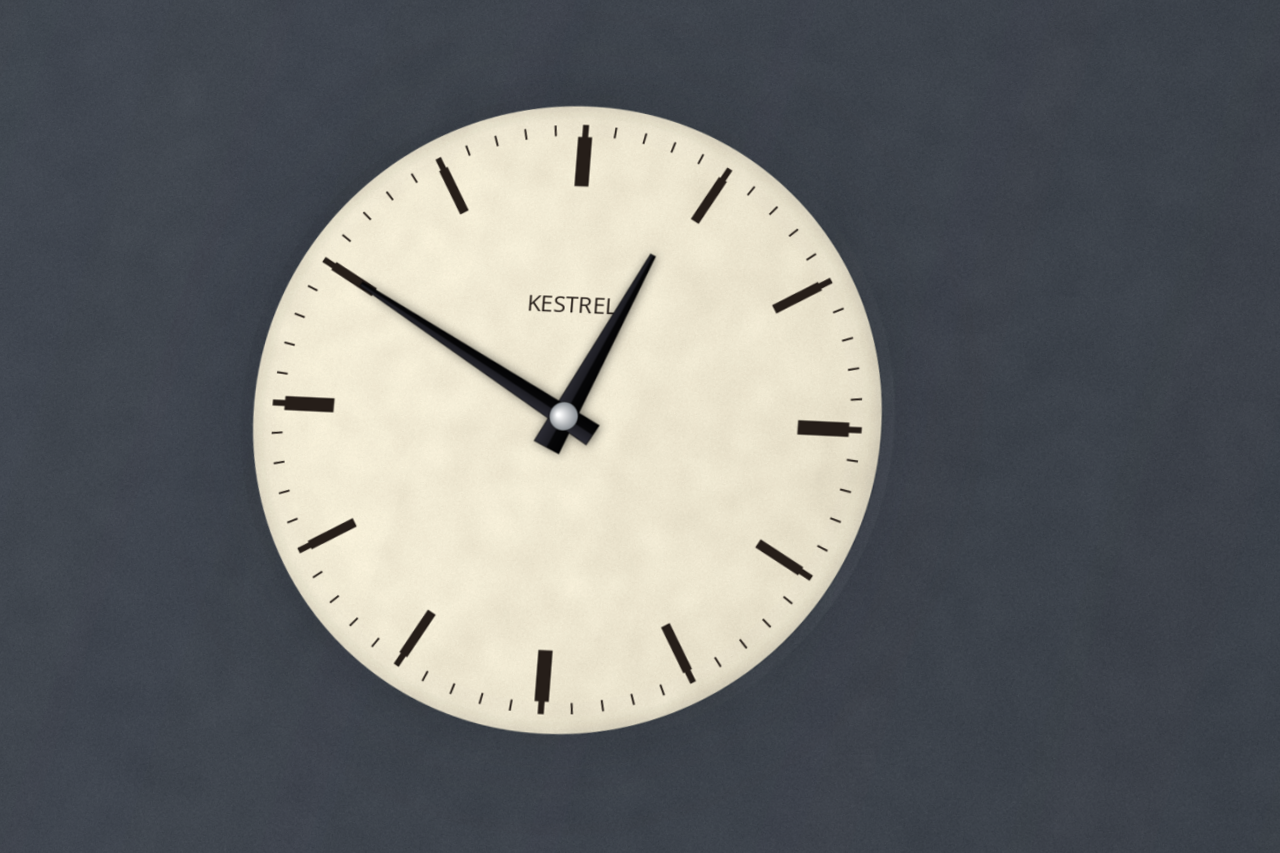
12.50
